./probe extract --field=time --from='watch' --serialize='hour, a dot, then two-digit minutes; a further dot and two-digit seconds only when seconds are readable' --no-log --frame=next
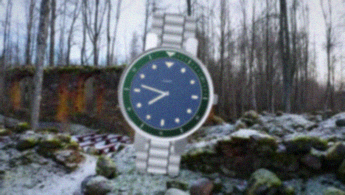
7.47
